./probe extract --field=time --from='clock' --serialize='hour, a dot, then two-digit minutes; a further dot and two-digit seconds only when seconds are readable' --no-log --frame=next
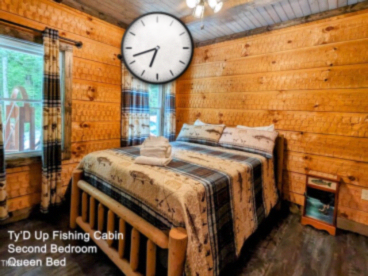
6.42
